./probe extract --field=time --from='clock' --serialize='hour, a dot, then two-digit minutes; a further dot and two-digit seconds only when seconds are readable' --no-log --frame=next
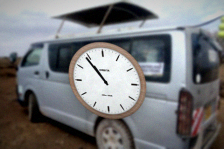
10.54
